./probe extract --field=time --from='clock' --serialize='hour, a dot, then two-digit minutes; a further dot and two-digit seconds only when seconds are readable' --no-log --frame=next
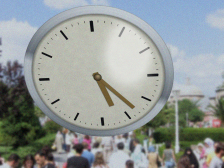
5.23
